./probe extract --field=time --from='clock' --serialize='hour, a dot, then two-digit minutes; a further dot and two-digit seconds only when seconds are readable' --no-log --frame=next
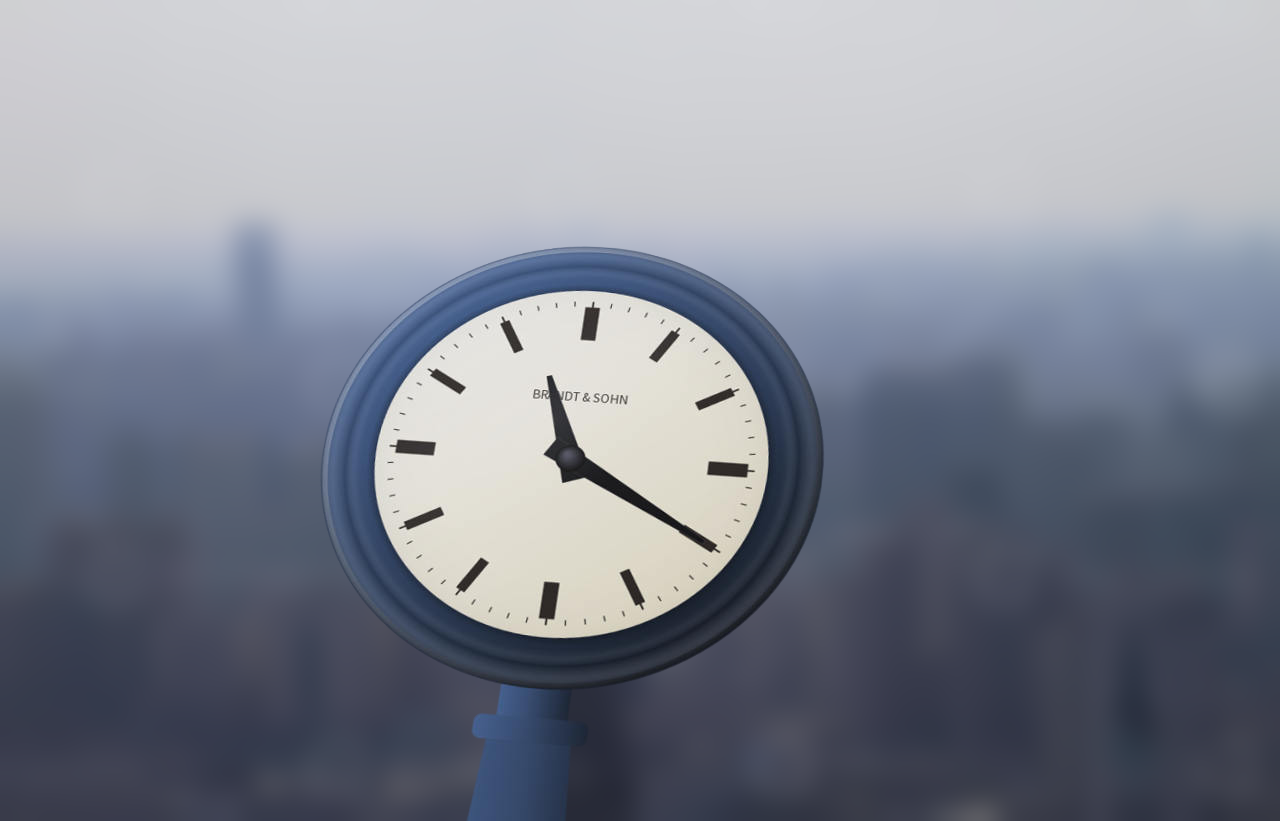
11.20
